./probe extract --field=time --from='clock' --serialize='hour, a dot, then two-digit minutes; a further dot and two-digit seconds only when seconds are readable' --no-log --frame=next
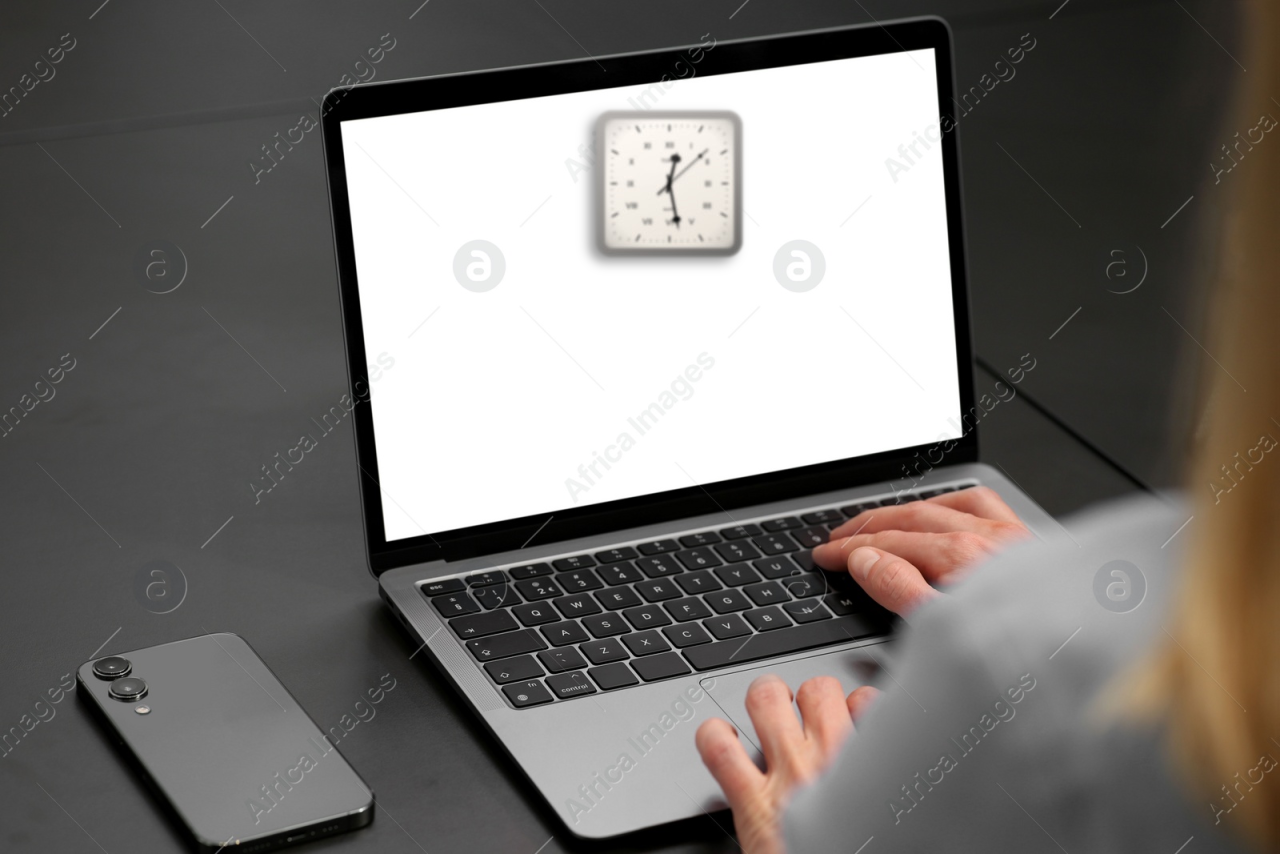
12.28.08
